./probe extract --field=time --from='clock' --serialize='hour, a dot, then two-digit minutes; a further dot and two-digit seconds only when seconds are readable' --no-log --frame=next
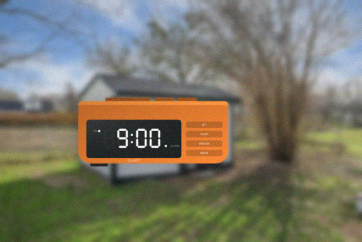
9.00
